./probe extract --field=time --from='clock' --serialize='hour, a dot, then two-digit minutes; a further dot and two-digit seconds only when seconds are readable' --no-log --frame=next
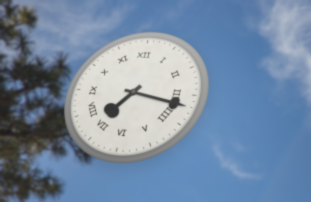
7.17
